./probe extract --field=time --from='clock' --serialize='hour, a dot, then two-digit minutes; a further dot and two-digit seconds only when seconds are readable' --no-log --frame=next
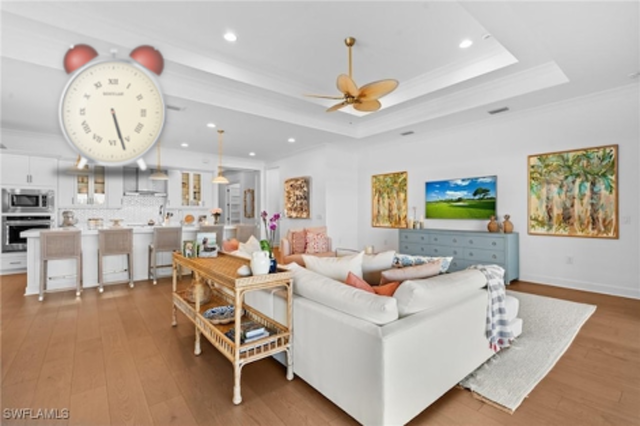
5.27
